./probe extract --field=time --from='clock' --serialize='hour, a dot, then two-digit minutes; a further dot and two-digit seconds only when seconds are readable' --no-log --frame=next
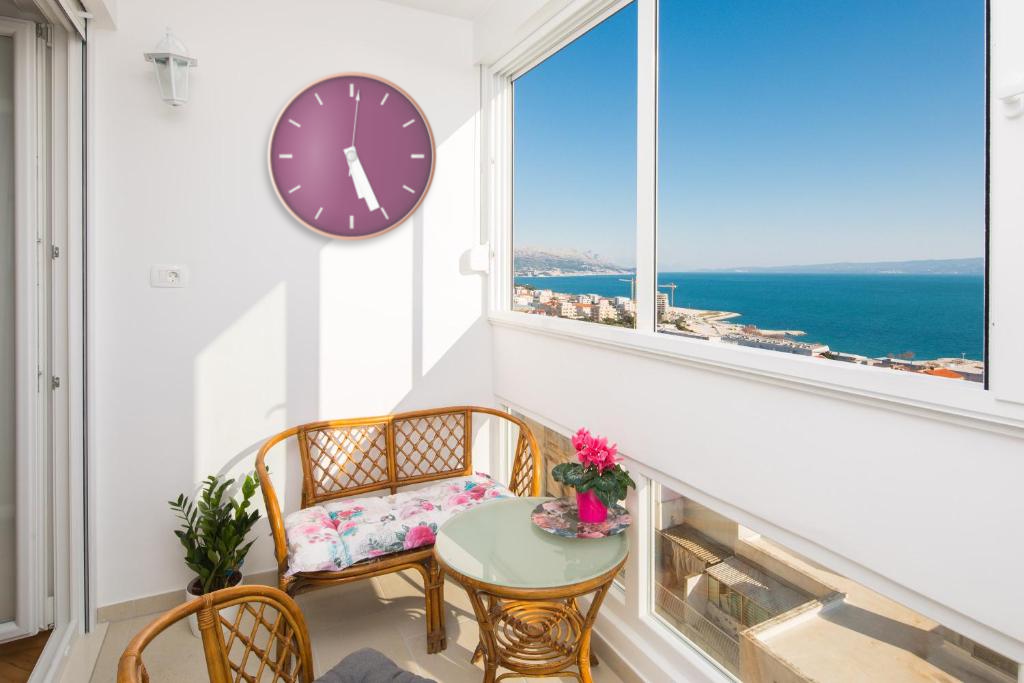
5.26.01
